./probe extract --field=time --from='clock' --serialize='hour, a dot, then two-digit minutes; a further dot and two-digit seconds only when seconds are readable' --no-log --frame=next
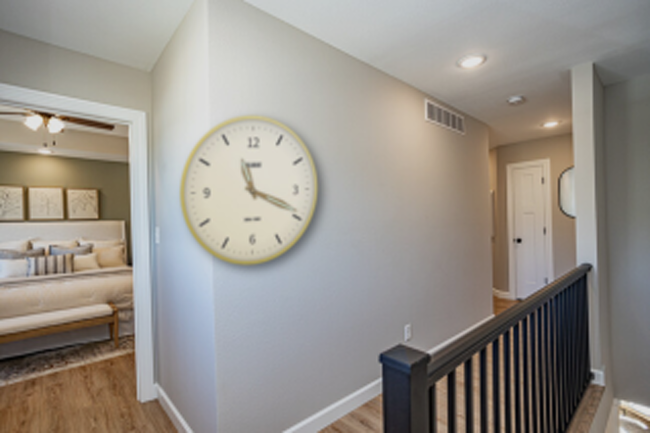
11.19
